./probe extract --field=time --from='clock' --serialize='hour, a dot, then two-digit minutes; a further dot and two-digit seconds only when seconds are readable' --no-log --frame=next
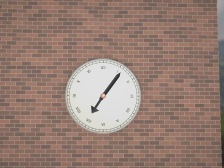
7.06
